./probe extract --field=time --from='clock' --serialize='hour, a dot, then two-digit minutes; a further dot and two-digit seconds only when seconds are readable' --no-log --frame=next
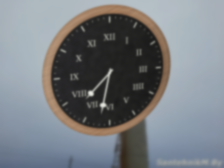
7.32
